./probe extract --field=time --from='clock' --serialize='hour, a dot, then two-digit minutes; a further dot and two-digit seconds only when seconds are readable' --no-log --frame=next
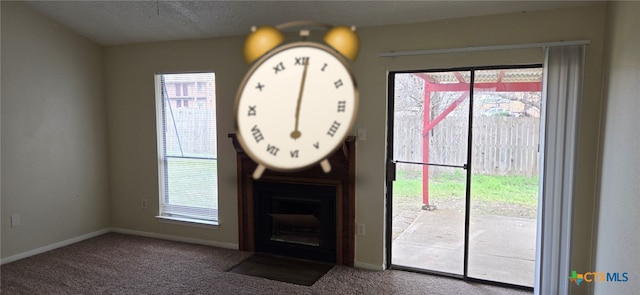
6.01
